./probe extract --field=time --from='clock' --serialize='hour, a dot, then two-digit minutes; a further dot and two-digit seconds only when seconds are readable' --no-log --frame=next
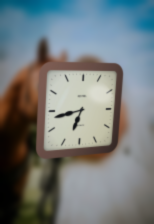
6.43
